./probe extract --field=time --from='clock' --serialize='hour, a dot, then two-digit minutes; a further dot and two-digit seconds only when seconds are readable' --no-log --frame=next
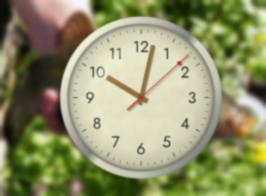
10.02.08
